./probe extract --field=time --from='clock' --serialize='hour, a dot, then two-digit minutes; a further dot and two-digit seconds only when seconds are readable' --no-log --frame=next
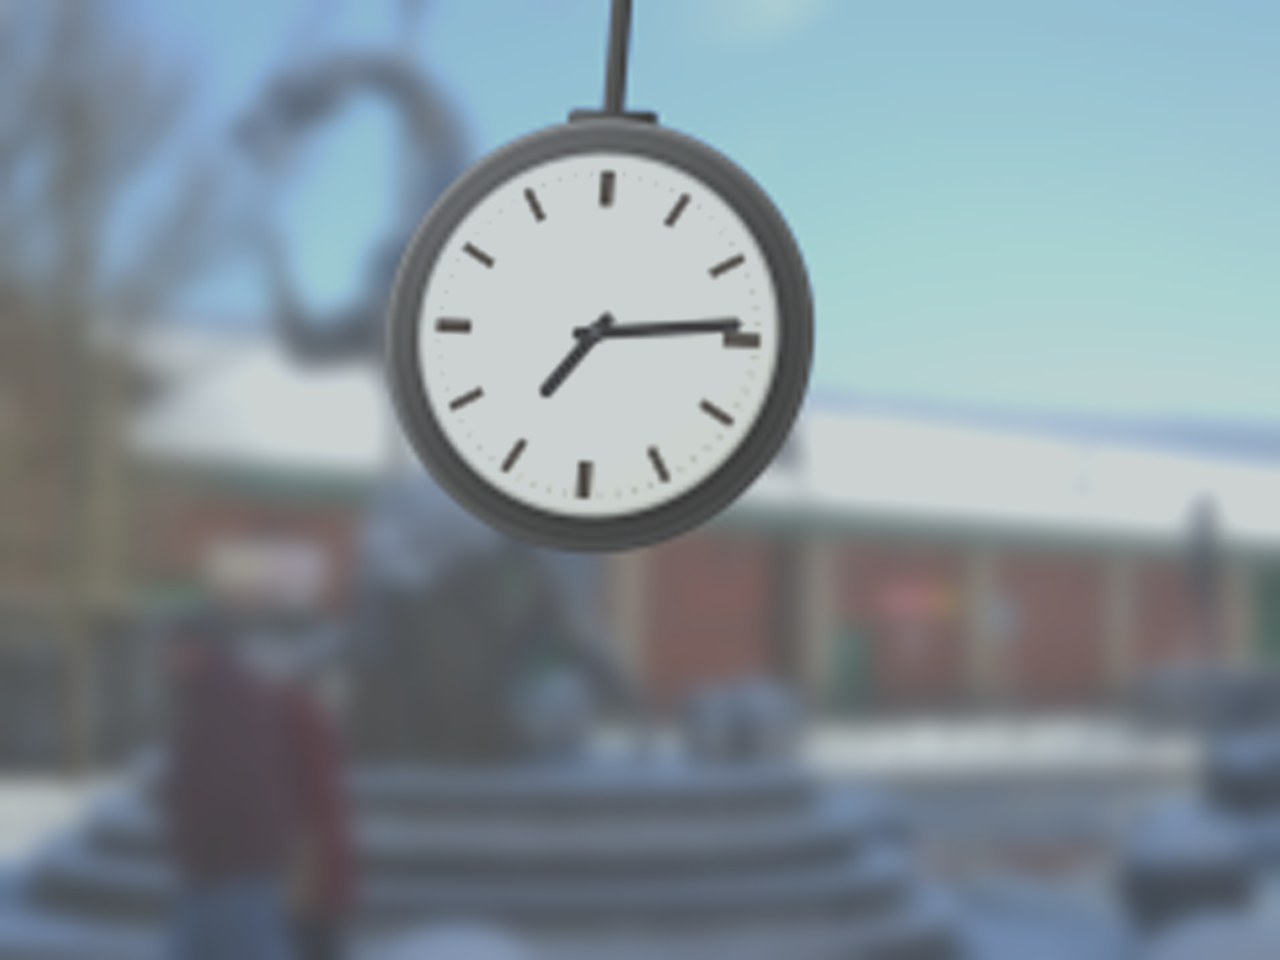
7.14
